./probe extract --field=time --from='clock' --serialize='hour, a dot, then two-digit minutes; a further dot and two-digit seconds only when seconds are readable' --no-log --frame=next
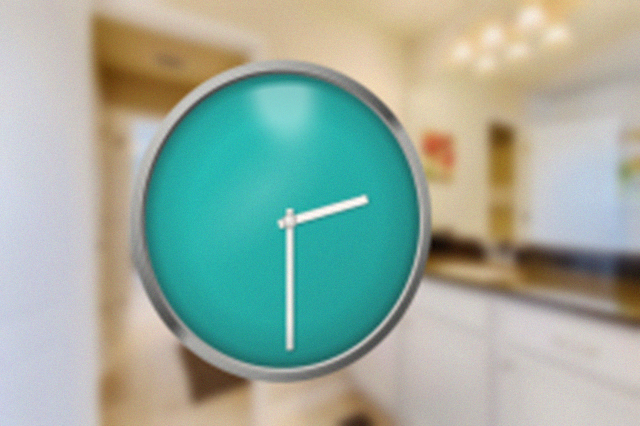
2.30
